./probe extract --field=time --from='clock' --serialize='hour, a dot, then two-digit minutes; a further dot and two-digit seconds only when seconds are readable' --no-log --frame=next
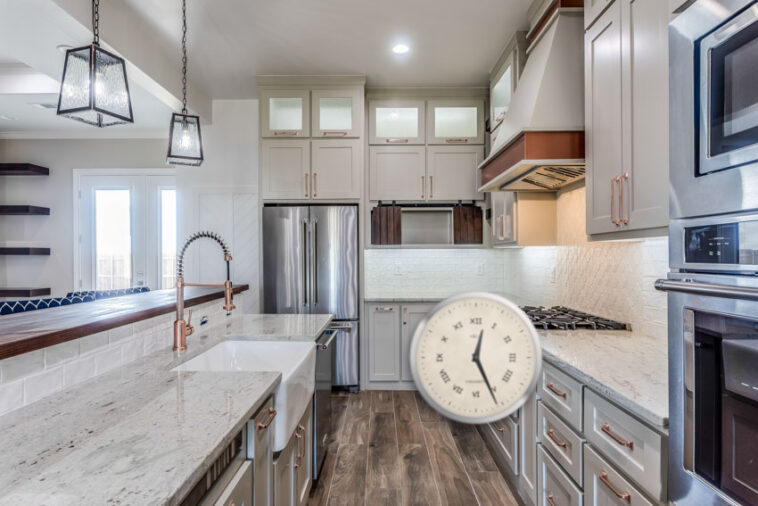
12.26
